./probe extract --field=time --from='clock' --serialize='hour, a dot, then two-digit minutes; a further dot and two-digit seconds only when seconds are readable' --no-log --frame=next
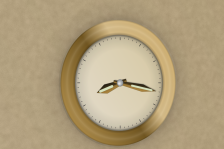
8.17
